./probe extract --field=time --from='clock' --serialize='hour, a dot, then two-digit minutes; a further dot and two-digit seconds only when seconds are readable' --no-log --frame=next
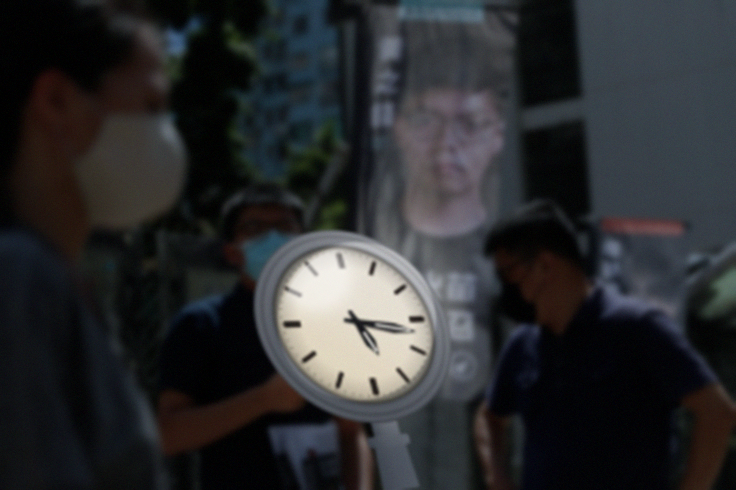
5.17
